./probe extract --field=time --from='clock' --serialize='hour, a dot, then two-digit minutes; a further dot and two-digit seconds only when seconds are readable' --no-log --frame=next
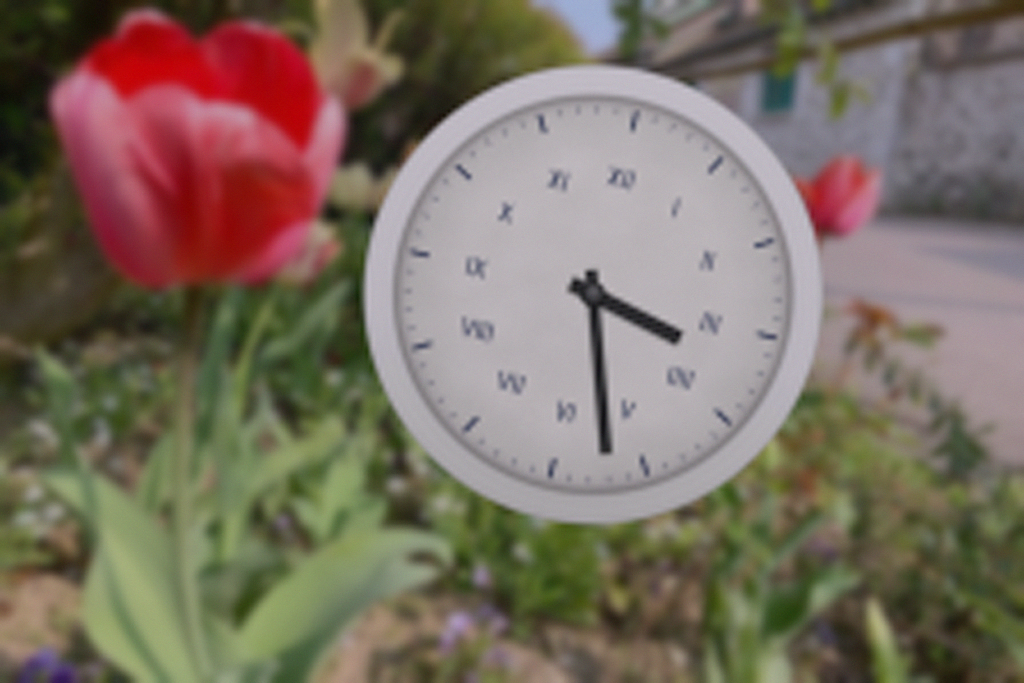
3.27
